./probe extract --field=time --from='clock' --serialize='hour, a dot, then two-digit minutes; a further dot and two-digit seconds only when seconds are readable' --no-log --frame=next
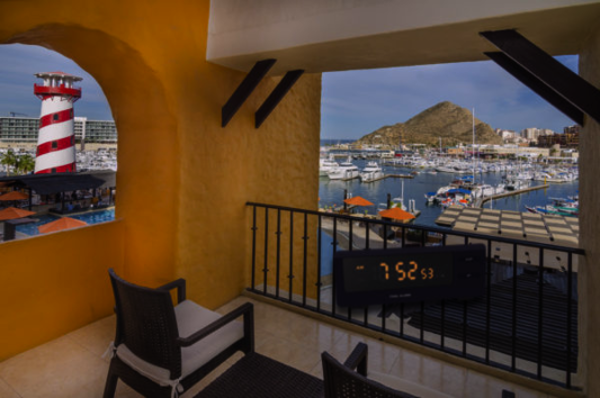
7.52.53
